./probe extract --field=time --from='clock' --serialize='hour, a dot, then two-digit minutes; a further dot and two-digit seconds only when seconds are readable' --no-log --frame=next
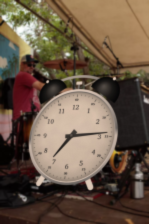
7.14
